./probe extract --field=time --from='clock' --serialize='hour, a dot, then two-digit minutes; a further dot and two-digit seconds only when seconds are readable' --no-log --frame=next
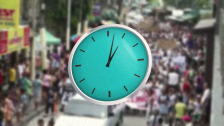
1.02
